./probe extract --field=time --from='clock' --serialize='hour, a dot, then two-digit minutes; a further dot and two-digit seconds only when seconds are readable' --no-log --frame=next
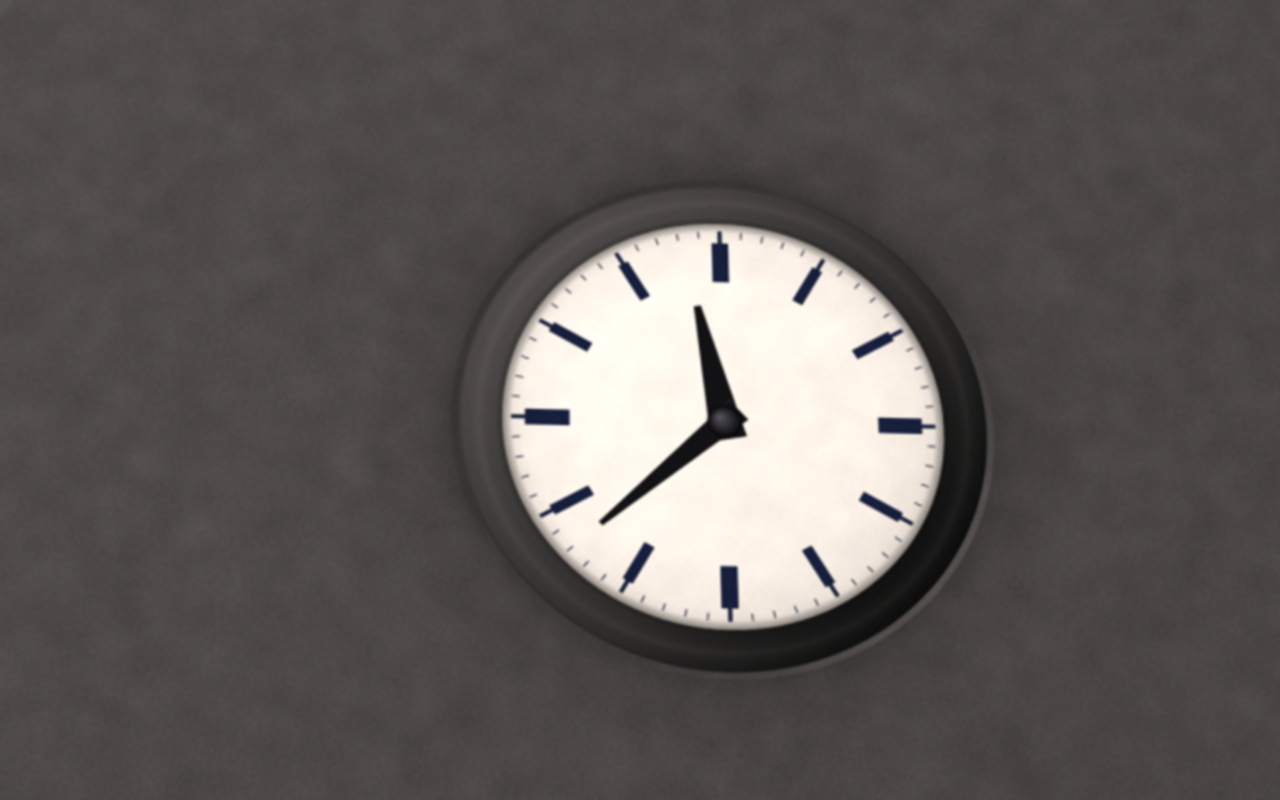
11.38
